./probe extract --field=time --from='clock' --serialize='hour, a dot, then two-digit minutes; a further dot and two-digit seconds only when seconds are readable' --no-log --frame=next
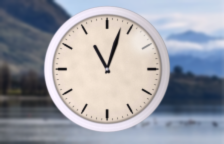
11.03
